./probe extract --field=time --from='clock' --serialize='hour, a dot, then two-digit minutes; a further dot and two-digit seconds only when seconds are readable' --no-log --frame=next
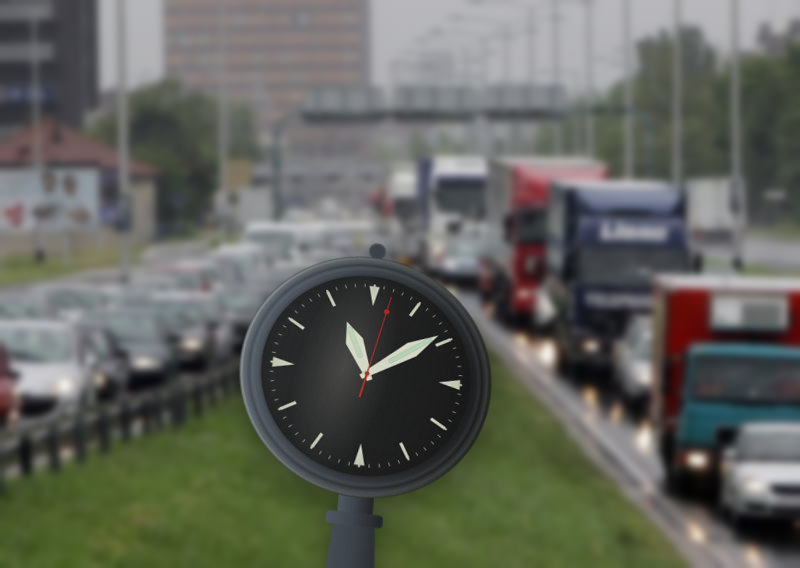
11.09.02
